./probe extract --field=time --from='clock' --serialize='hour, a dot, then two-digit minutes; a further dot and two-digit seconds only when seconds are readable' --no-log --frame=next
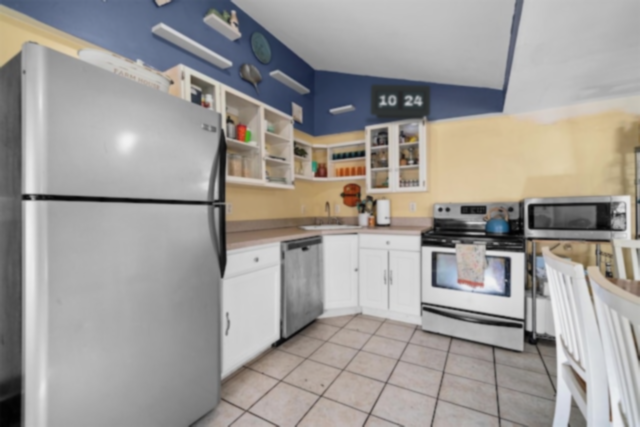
10.24
